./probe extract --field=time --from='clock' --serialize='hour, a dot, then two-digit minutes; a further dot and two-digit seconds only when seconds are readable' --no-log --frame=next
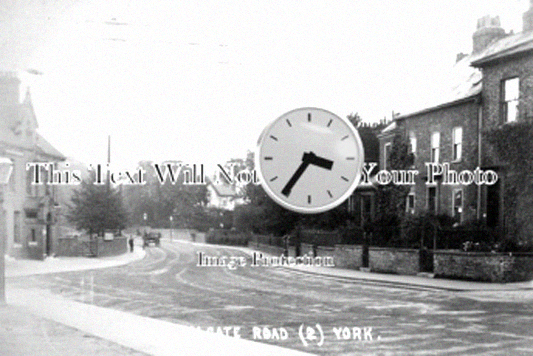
3.36
